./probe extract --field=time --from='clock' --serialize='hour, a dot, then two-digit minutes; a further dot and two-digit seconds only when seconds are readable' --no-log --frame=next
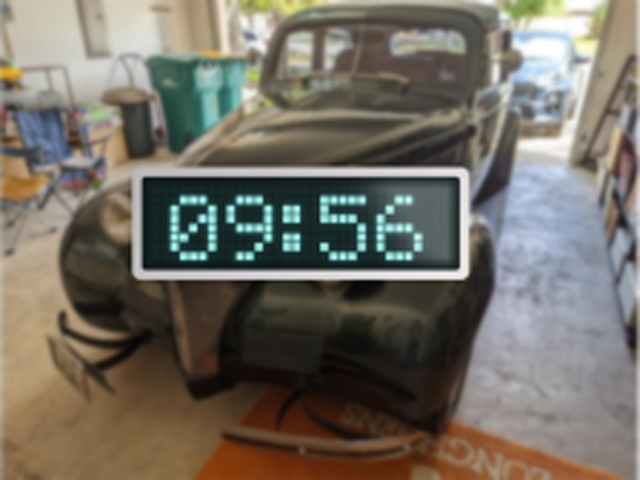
9.56
